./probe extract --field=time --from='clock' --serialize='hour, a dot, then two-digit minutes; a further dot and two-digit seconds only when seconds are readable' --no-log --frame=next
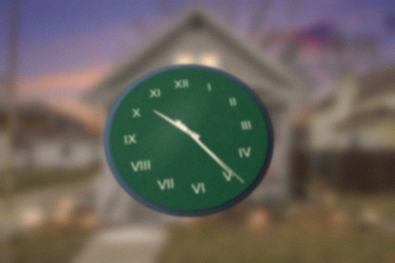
10.24.24
